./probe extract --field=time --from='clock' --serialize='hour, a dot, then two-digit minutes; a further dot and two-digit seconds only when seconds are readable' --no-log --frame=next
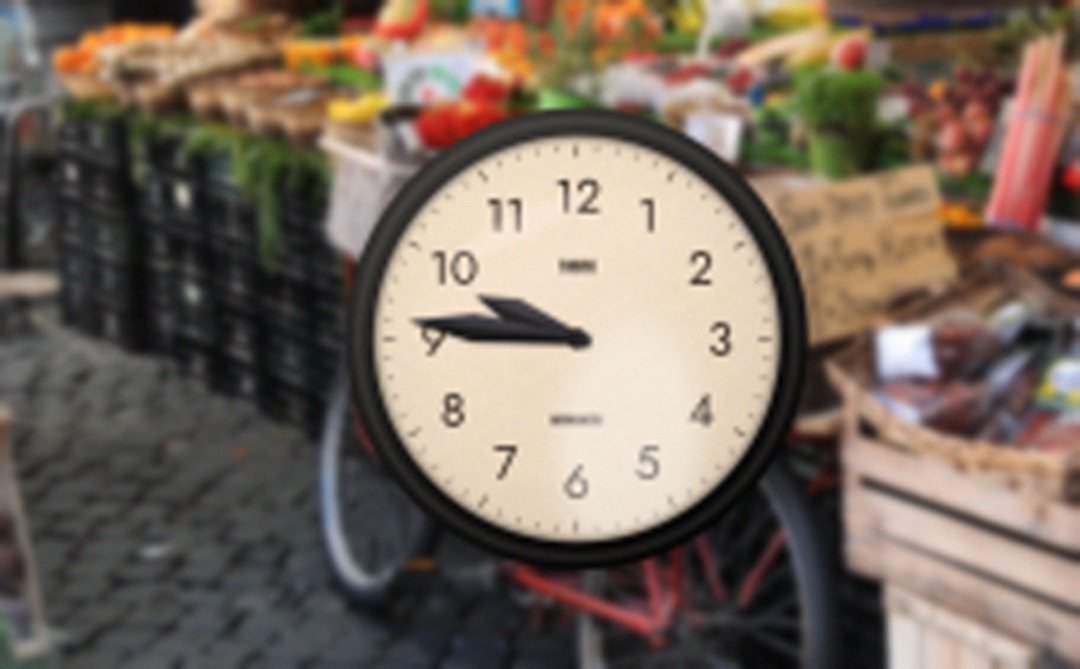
9.46
